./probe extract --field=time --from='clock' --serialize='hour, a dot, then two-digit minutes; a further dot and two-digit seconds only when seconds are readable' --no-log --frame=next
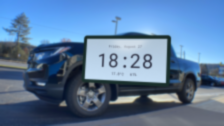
18.28
